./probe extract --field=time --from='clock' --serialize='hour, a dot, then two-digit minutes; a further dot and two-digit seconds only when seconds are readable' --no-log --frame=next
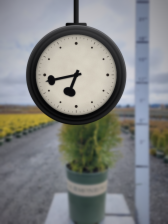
6.43
